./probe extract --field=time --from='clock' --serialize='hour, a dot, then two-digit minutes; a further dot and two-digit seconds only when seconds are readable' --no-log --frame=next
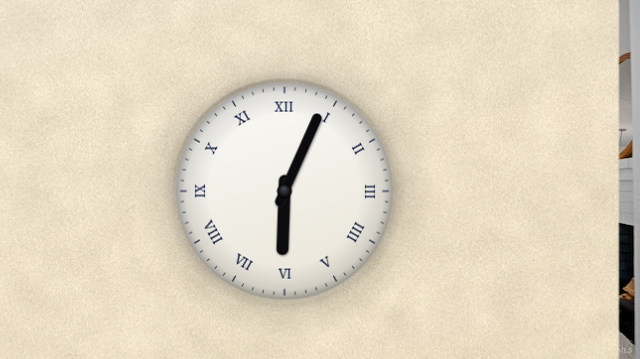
6.04
